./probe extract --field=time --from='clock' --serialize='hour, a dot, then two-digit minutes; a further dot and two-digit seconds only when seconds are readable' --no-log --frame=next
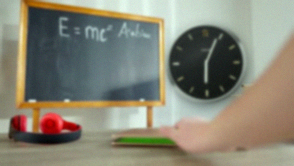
6.04
